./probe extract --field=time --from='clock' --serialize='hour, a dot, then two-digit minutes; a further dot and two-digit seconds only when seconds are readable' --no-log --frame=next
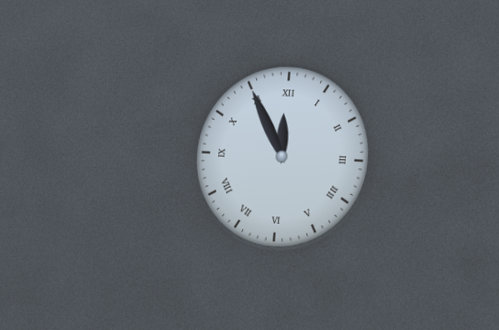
11.55
